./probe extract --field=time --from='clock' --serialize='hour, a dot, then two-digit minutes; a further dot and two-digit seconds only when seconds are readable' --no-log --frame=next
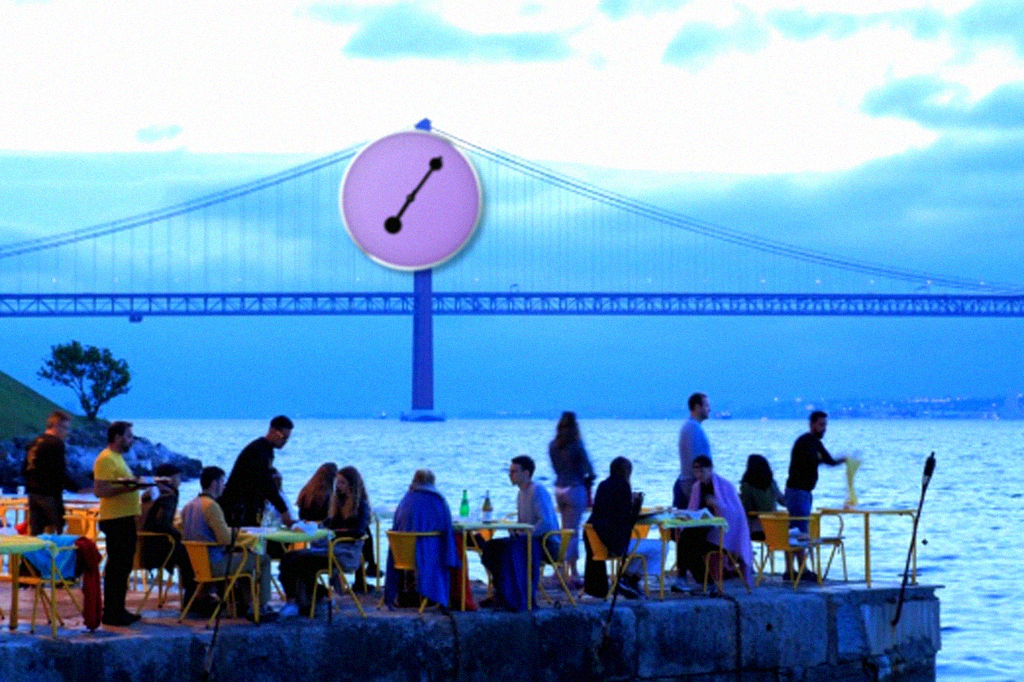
7.06
